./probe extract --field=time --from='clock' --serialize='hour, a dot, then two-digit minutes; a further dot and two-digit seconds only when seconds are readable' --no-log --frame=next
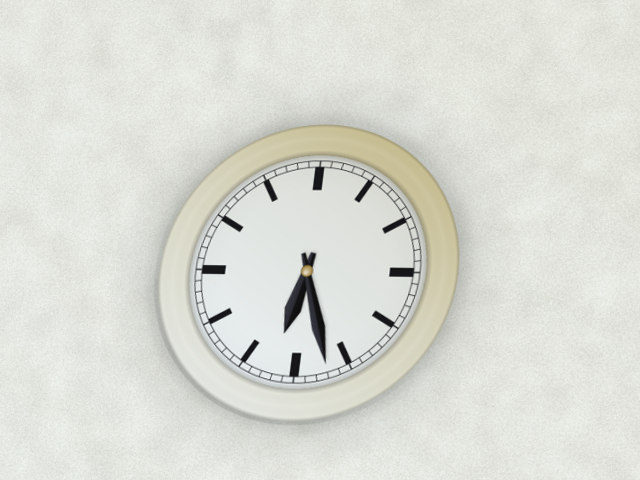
6.27
